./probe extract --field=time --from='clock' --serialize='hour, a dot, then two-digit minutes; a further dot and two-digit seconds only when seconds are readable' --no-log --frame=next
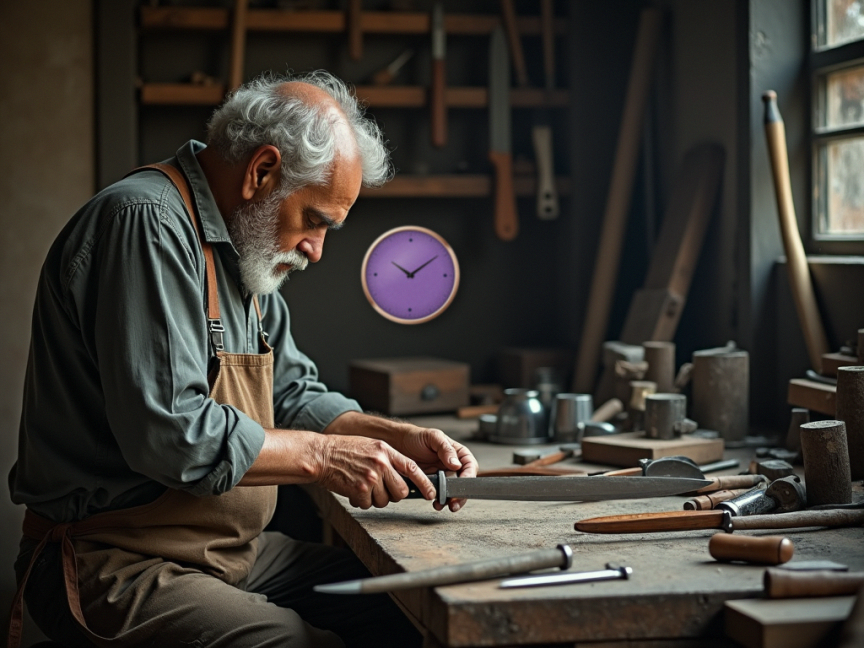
10.09
